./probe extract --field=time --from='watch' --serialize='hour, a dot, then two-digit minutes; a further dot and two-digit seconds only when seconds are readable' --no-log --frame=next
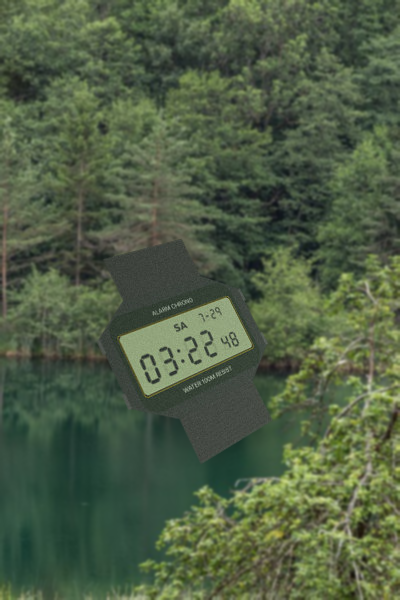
3.22.48
